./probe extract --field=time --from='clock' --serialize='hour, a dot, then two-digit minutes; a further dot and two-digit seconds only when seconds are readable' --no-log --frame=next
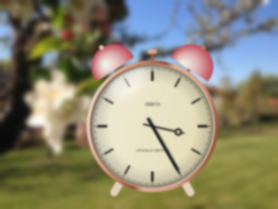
3.25
